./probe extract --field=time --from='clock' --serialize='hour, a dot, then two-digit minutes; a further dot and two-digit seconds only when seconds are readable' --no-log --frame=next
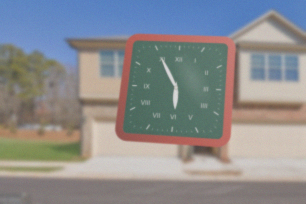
5.55
